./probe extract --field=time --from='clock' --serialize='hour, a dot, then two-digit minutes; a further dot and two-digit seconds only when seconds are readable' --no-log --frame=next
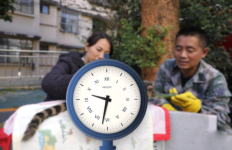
9.32
